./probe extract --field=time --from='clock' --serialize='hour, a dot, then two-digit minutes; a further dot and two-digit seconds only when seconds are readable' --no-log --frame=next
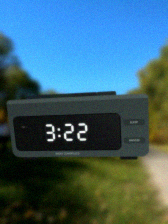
3.22
